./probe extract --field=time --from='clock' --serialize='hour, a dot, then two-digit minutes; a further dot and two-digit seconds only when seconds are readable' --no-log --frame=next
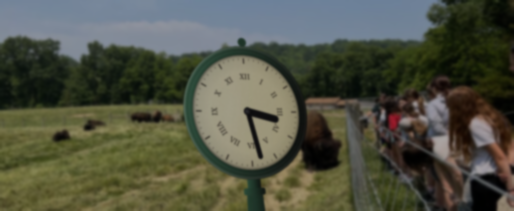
3.28
